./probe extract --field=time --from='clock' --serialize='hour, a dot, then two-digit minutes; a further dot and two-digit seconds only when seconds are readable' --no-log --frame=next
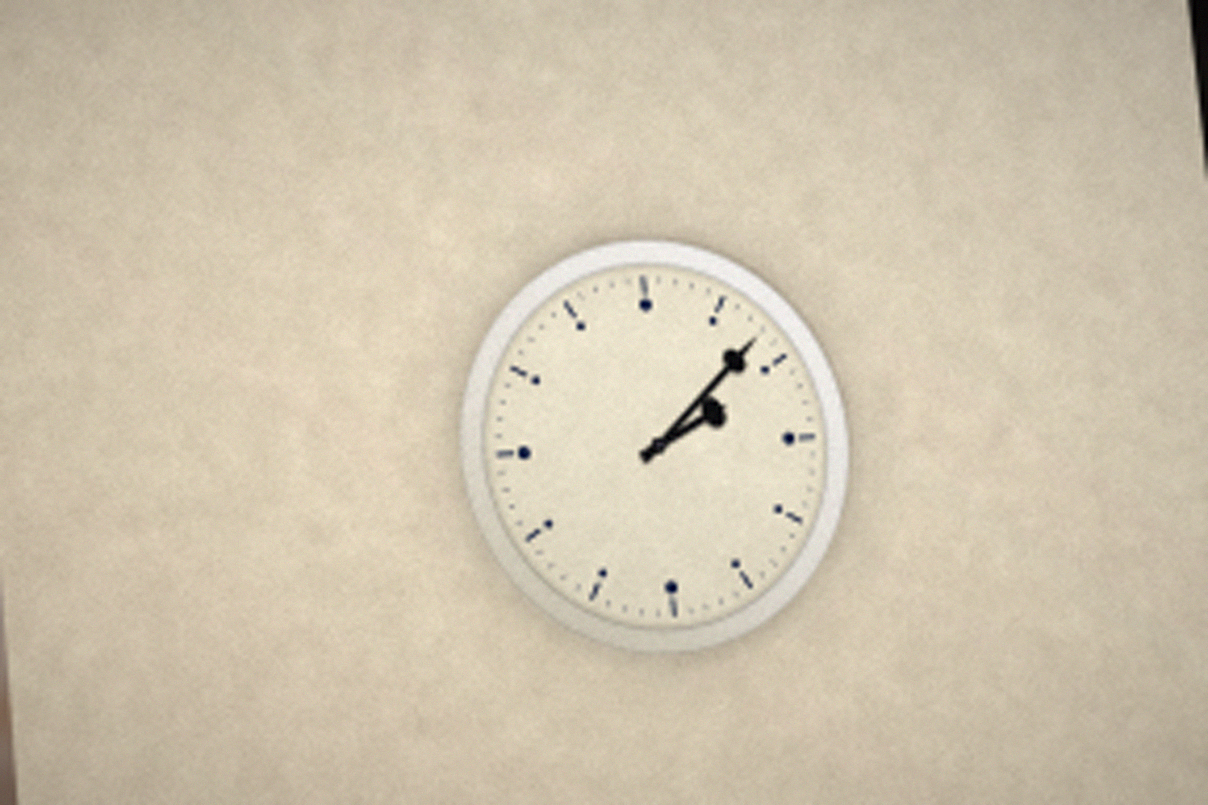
2.08
